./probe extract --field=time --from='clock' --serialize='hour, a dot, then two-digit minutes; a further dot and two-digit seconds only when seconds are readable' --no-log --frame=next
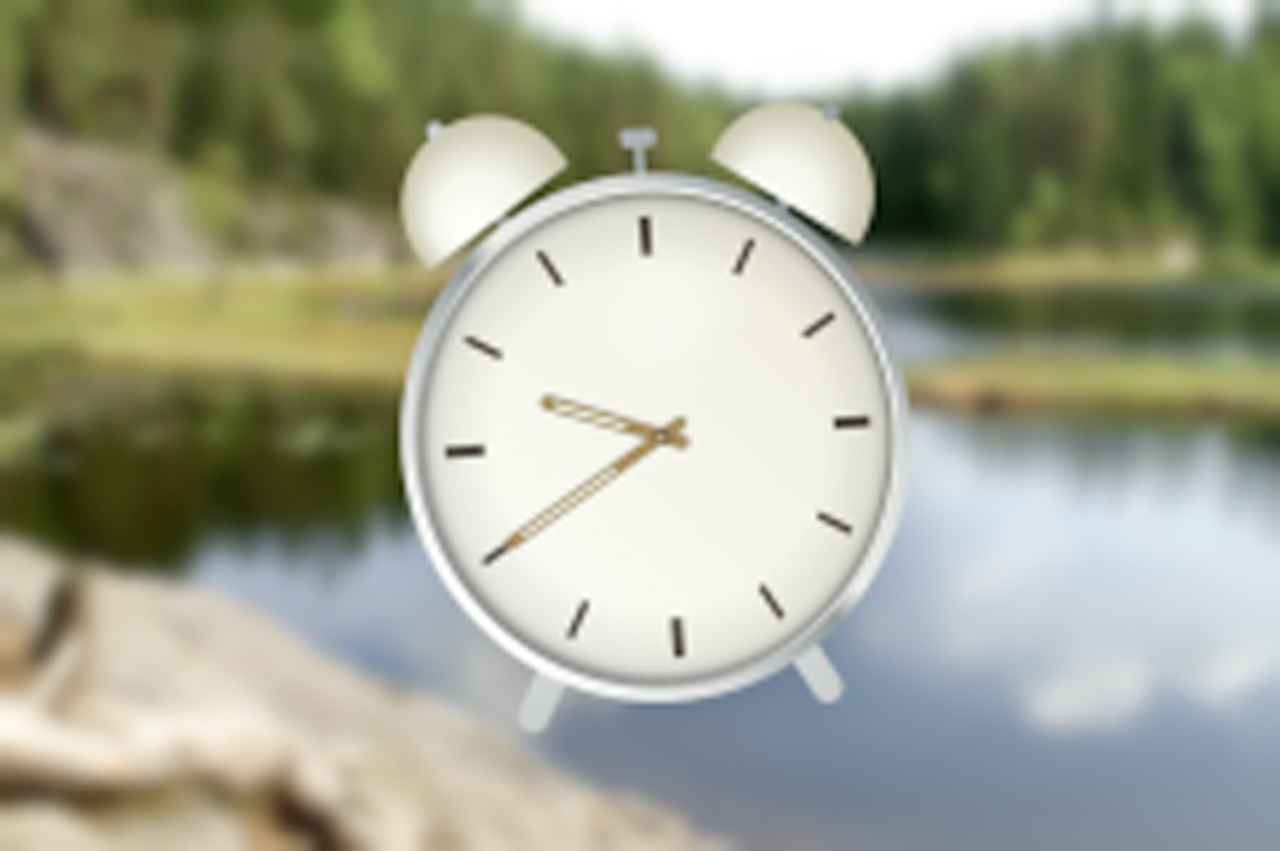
9.40
